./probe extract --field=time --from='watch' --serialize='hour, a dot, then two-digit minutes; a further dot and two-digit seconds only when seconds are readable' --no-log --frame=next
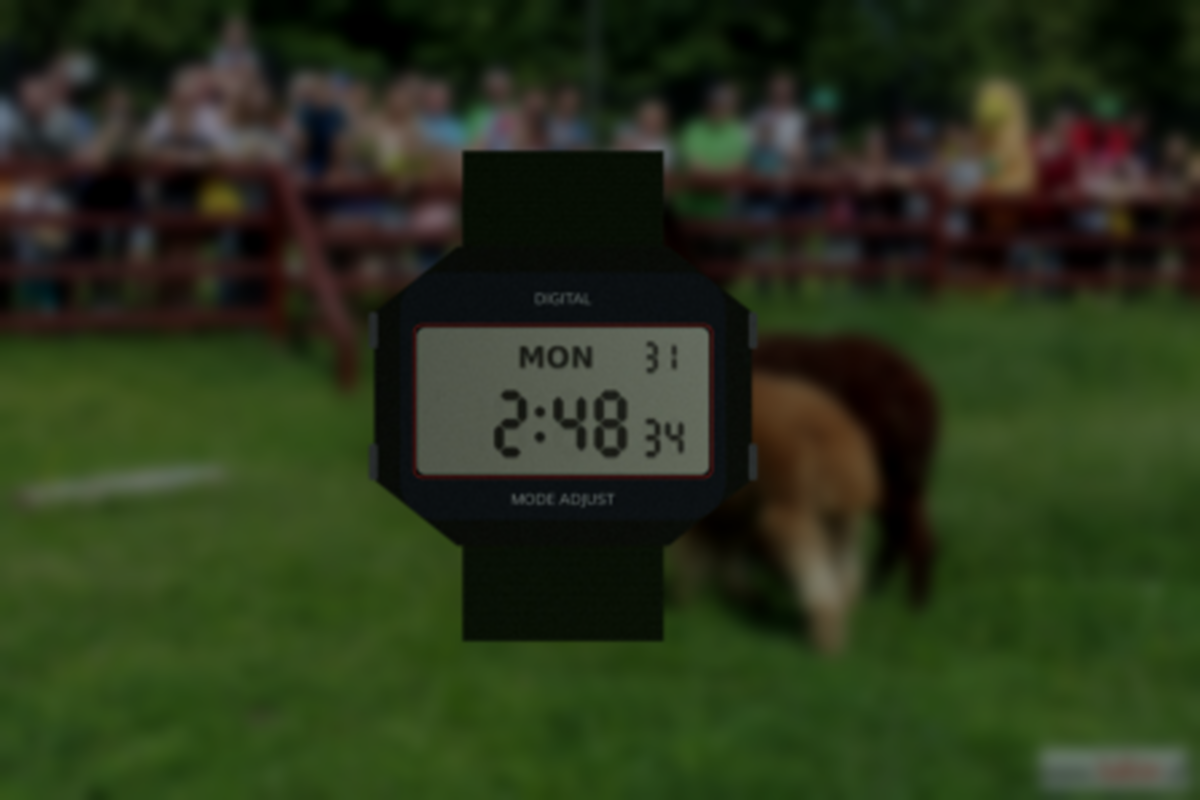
2.48.34
